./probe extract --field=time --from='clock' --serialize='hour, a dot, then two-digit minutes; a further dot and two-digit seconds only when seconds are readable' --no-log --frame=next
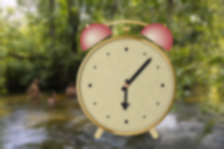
6.07
